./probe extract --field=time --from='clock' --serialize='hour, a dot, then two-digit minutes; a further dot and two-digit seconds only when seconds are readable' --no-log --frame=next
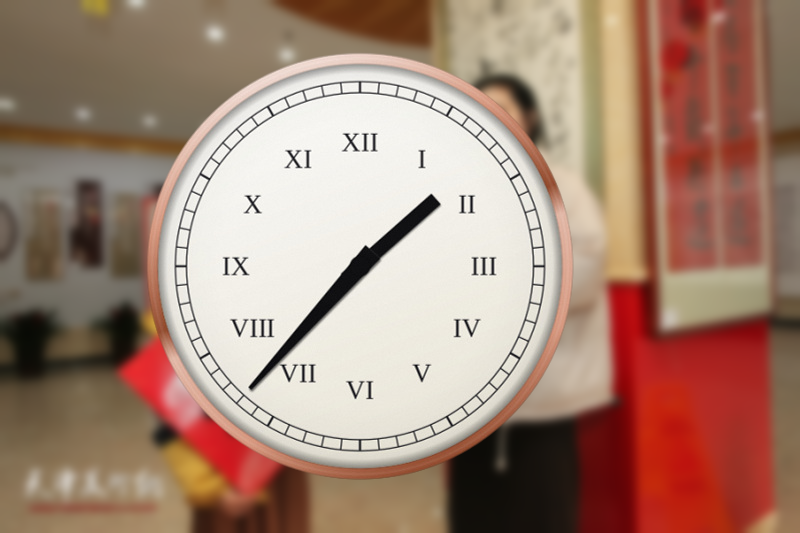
1.37
